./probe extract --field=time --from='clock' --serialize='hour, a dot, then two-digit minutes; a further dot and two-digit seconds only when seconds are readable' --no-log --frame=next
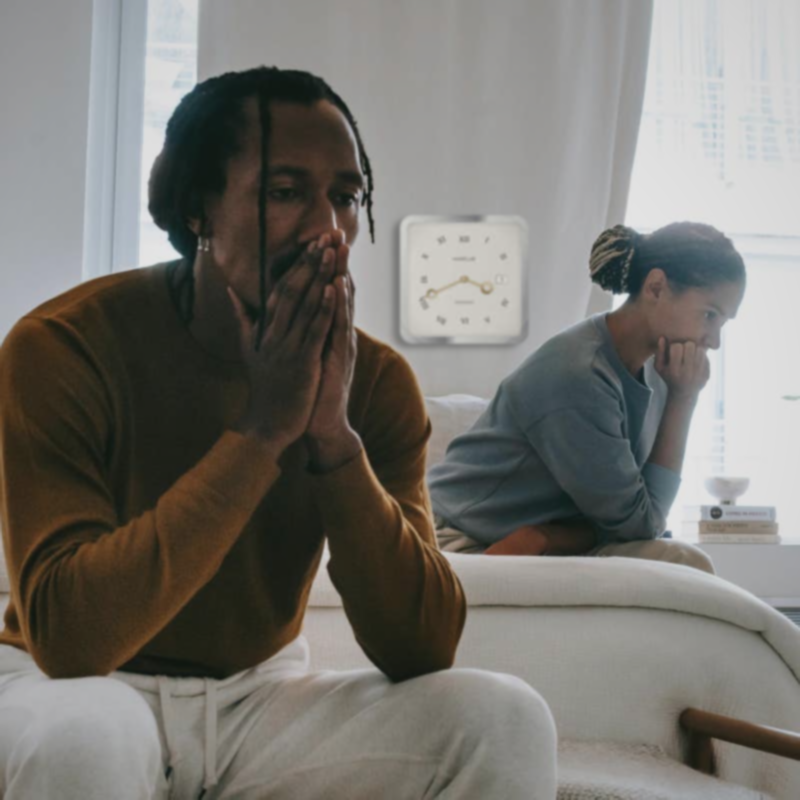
3.41
